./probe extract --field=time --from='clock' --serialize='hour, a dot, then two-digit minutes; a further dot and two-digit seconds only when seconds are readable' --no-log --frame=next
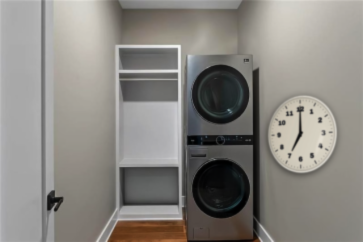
7.00
